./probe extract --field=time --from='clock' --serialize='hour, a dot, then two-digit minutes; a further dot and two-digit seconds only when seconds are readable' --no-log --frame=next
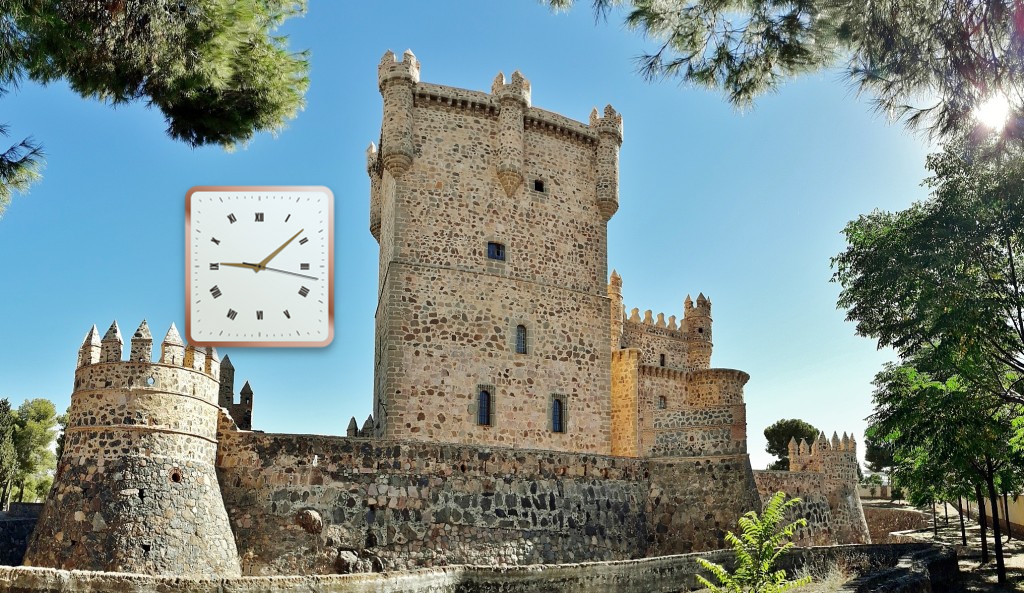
9.08.17
